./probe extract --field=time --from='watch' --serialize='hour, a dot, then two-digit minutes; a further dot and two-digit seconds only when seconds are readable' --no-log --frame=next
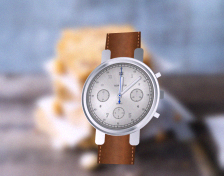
12.08
